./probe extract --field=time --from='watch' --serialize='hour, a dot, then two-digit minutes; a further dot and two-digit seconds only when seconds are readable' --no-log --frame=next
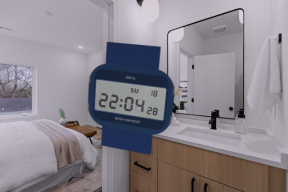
22.04.28
